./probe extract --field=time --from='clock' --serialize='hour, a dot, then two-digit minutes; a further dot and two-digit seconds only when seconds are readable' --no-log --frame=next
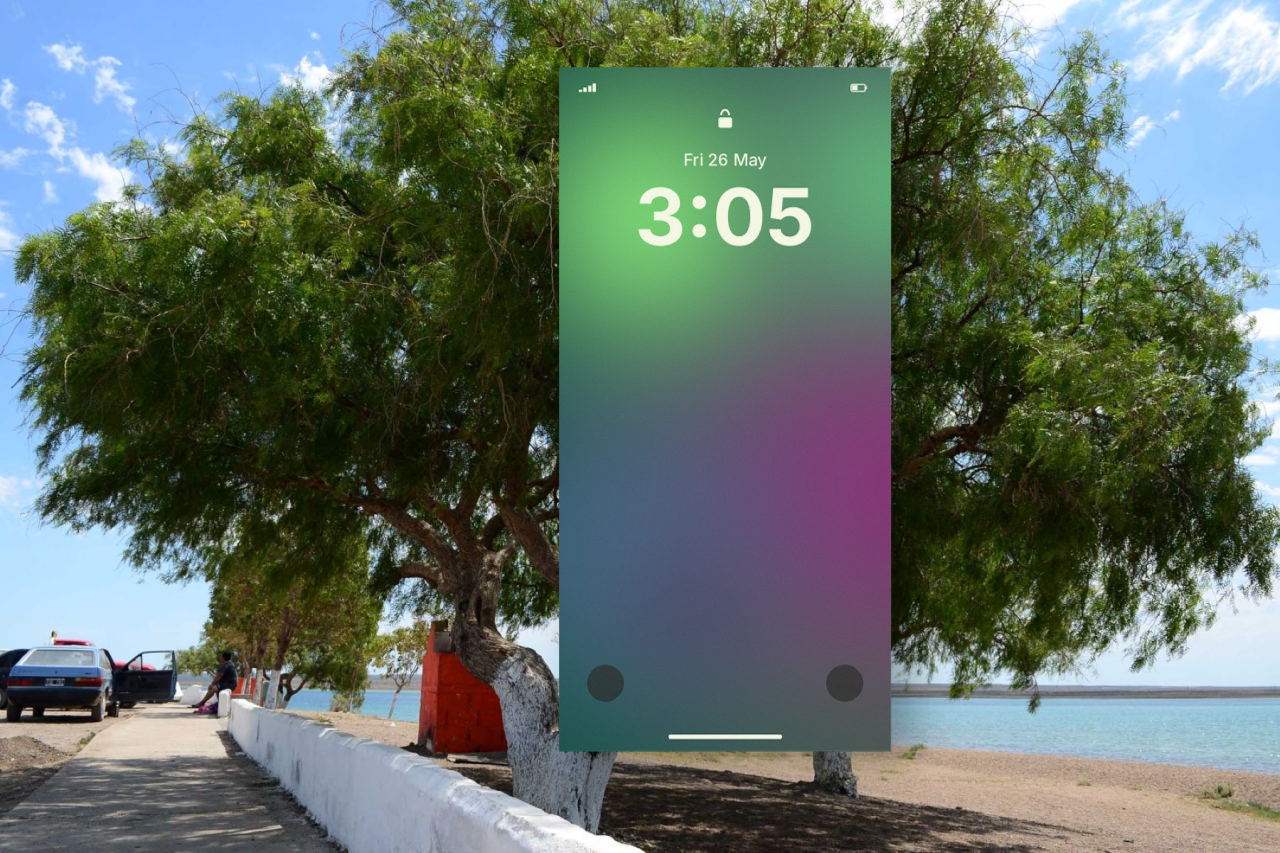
3.05
